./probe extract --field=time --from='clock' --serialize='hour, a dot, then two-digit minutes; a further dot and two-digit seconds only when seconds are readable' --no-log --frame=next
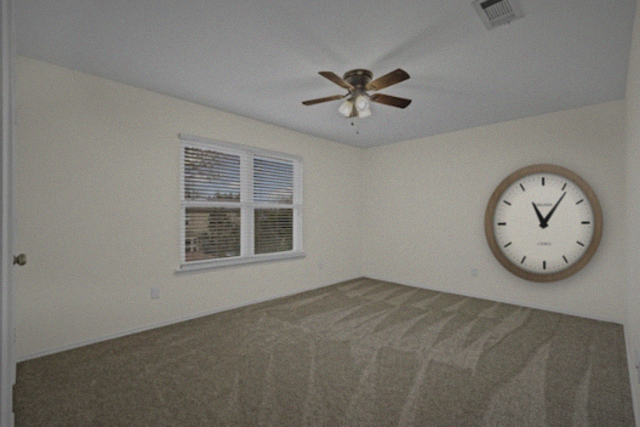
11.06
